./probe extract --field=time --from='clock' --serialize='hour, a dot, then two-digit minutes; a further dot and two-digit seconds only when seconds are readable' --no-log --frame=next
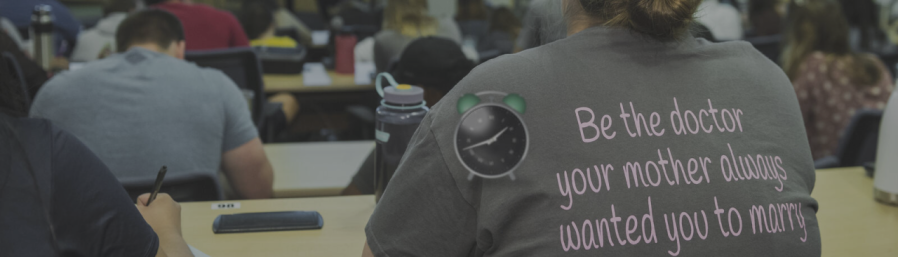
1.42
